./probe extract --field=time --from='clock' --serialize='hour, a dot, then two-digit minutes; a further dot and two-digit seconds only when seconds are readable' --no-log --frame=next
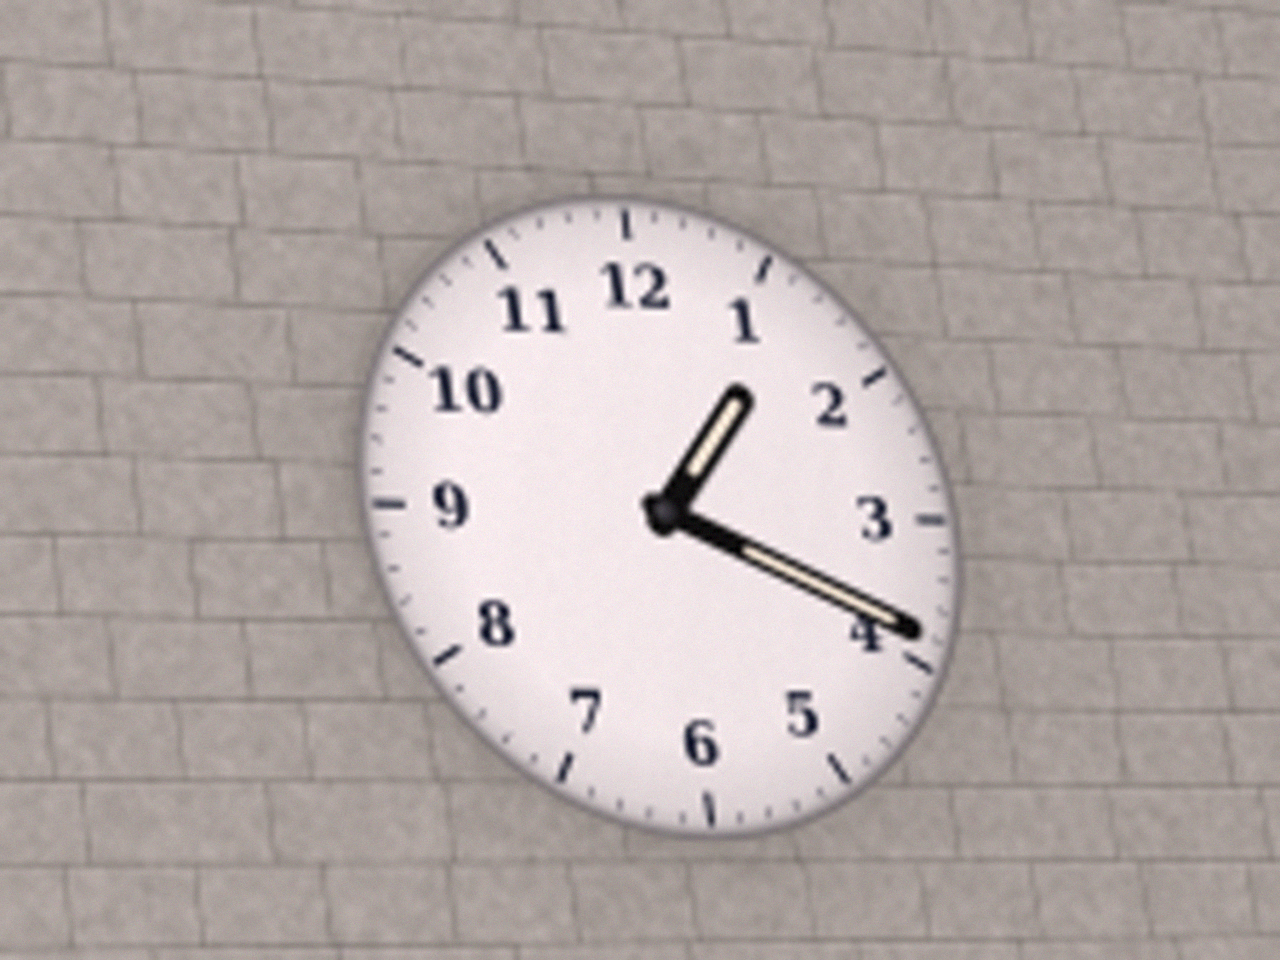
1.19
